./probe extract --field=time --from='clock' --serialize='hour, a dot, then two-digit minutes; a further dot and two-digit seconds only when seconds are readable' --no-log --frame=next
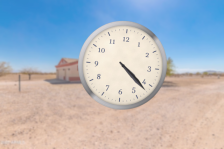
4.22
